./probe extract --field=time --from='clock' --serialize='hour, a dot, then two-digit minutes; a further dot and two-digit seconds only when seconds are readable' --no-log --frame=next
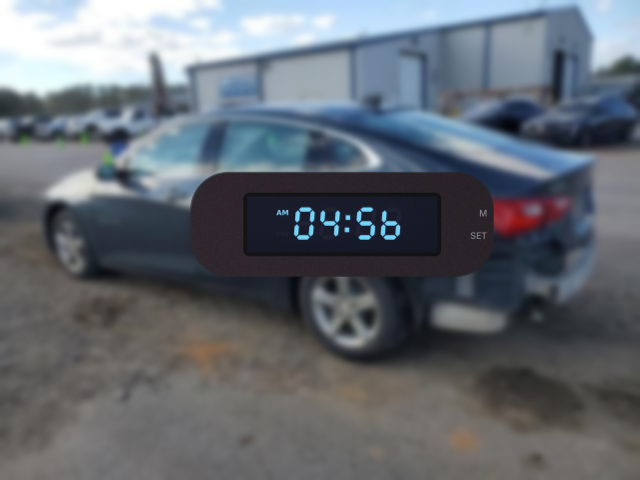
4.56
